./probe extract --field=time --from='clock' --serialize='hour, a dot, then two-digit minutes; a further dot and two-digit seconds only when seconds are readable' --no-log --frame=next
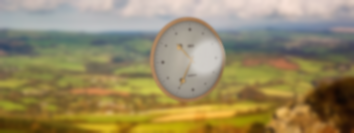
10.35
